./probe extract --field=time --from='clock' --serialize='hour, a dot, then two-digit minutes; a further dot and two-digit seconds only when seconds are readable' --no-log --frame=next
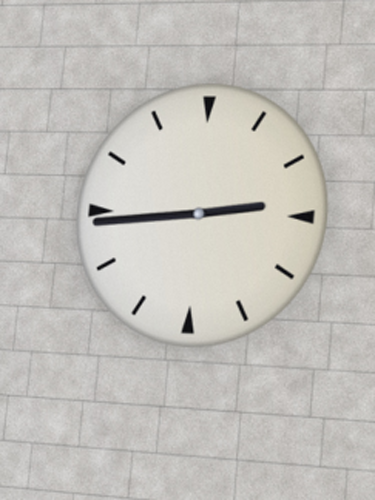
2.44
